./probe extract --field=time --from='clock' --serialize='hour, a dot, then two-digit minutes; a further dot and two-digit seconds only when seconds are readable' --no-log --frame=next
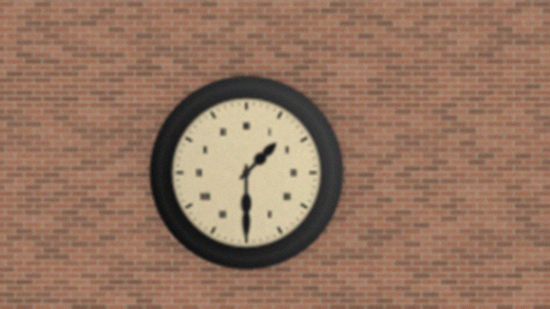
1.30
